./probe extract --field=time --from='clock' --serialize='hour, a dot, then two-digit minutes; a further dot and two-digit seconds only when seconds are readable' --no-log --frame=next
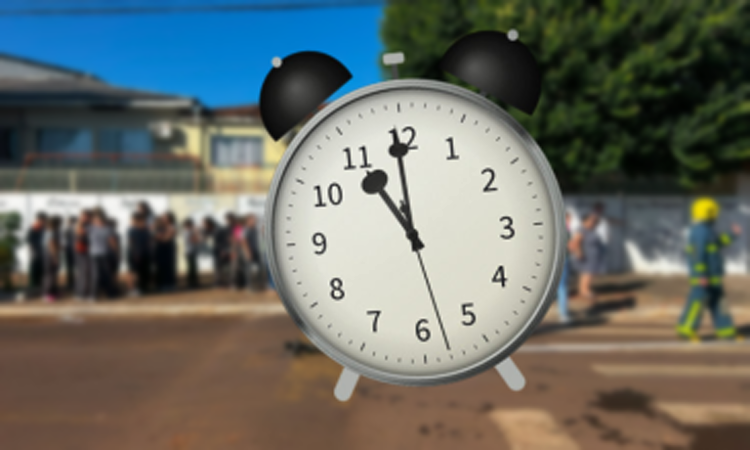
10.59.28
